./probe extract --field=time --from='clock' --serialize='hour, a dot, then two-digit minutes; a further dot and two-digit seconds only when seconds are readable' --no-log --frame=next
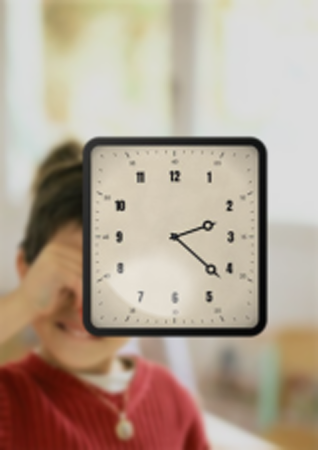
2.22
